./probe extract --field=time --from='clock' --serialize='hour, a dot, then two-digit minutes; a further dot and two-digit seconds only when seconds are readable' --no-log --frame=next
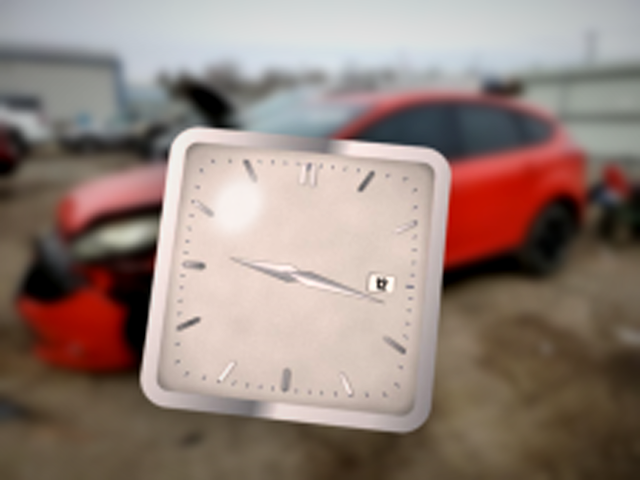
9.17
